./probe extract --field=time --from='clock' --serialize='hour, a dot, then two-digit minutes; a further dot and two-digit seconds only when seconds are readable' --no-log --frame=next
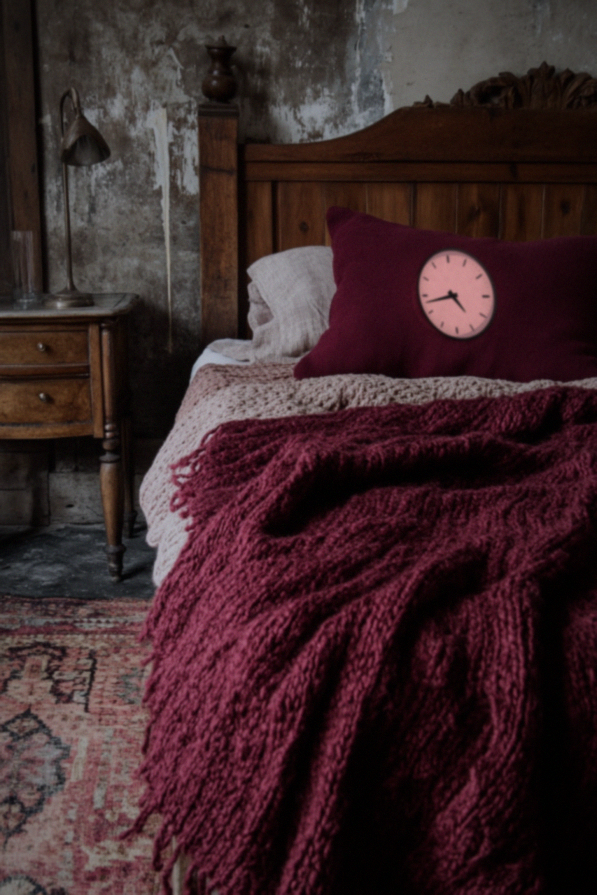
4.43
